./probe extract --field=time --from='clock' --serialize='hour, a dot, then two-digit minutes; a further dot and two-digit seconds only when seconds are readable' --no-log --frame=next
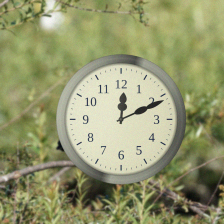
12.11
